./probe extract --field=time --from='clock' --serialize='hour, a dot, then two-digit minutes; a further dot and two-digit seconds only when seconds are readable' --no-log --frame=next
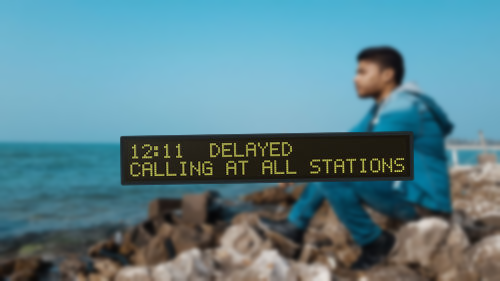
12.11
